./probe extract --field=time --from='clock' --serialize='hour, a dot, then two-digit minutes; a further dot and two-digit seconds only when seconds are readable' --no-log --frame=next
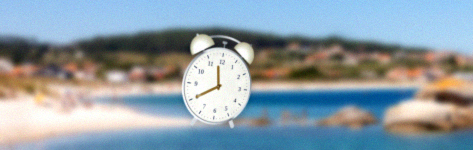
11.40
